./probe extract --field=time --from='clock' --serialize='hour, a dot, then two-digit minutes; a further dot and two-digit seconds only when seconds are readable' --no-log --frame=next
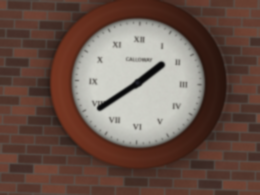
1.39
